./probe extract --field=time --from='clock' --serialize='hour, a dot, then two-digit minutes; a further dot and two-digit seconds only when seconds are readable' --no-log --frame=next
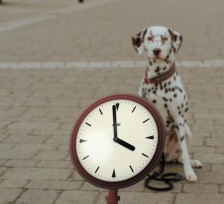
3.59
